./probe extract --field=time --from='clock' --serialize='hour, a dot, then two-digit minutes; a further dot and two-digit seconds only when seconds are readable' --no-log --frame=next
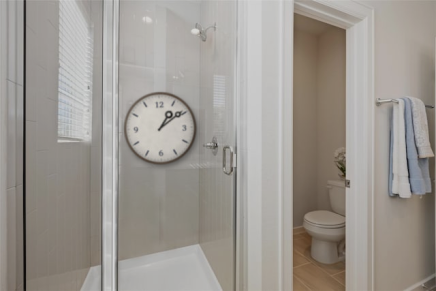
1.09
